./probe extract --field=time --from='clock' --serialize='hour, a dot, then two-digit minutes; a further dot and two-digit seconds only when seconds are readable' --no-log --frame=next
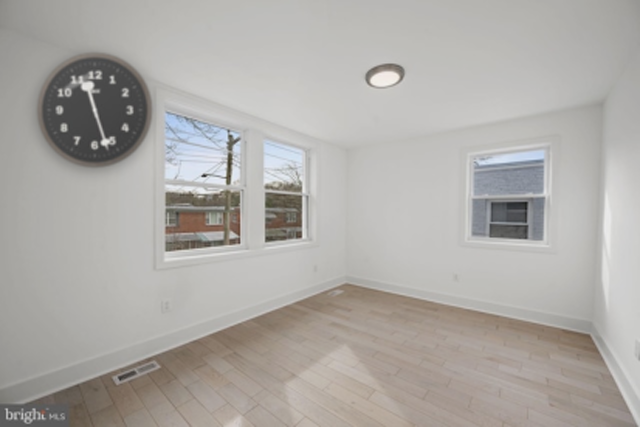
11.27
